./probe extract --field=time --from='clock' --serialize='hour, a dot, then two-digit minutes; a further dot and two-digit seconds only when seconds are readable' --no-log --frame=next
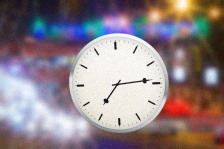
7.14
